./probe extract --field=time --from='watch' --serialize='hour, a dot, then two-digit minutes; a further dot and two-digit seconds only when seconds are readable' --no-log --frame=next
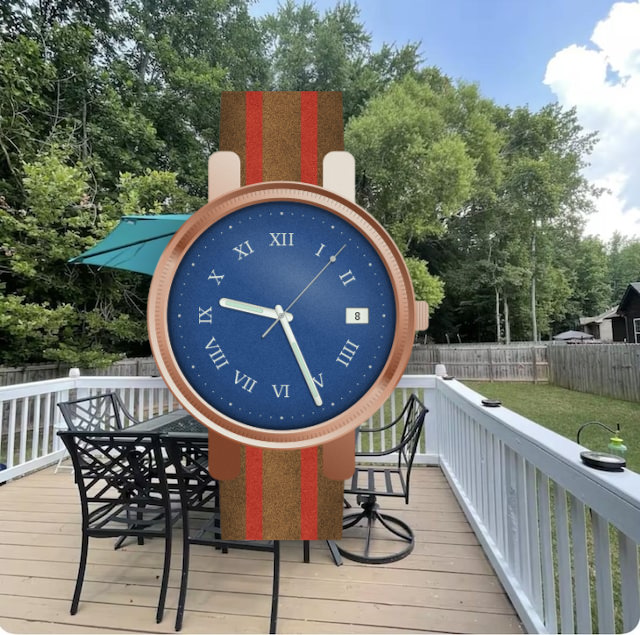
9.26.07
